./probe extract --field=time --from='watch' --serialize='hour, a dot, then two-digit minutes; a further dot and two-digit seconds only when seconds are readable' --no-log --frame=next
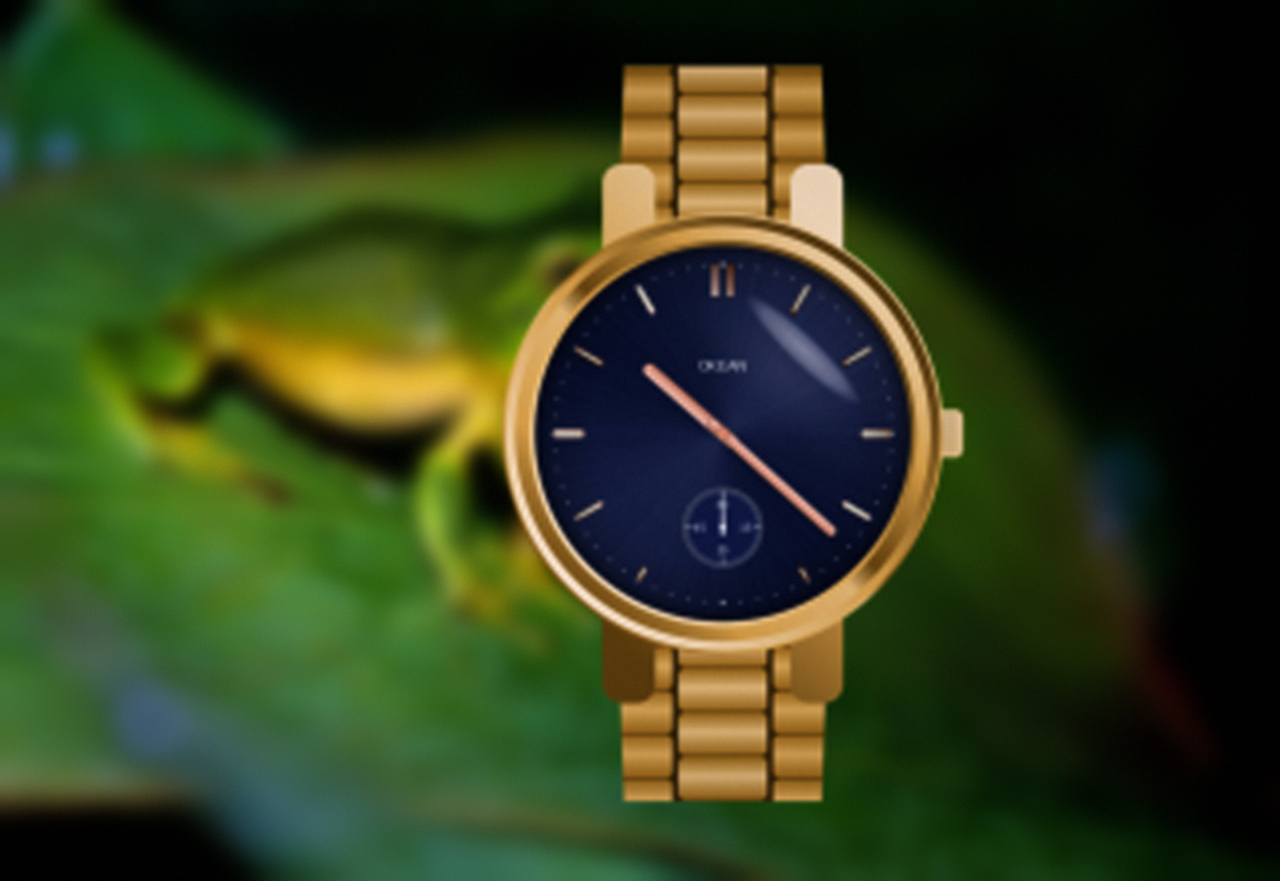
10.22
